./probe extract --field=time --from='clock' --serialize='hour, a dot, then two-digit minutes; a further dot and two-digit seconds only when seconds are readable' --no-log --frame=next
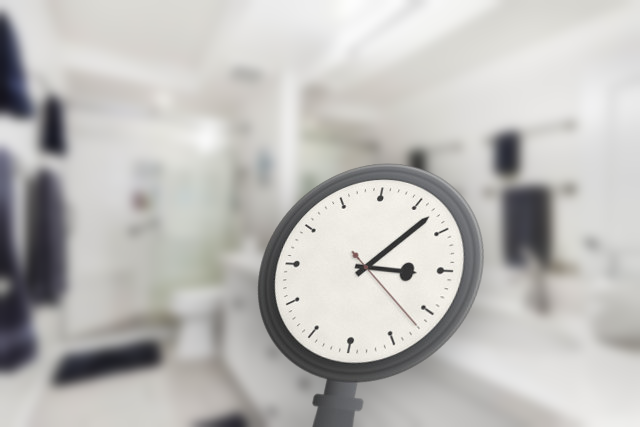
3.07.22
